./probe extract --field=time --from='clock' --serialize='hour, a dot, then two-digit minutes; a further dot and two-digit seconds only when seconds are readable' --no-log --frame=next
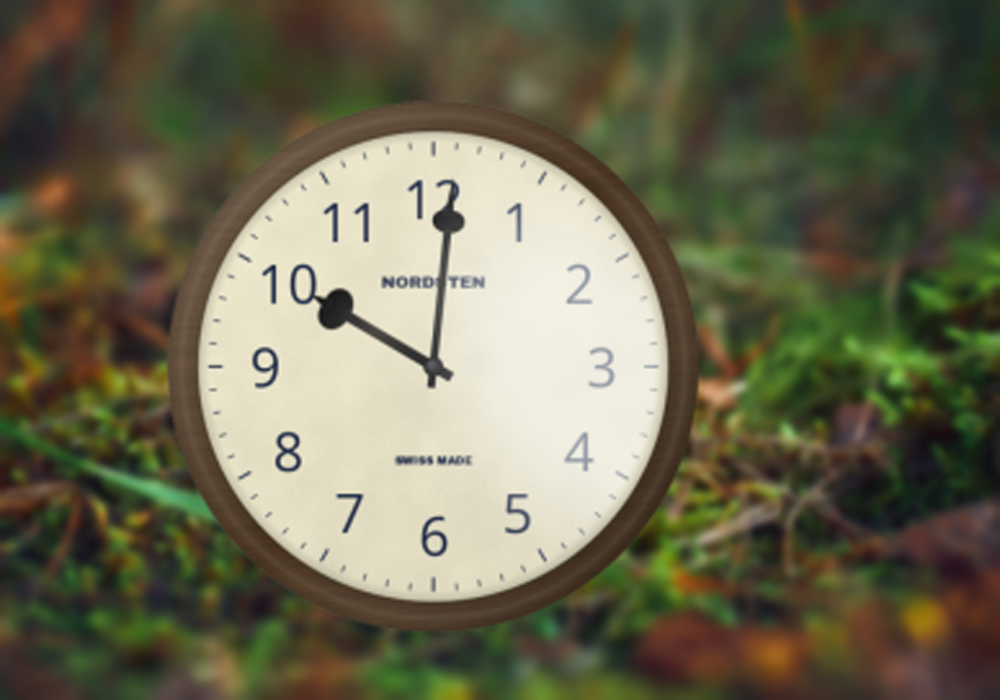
10.01
